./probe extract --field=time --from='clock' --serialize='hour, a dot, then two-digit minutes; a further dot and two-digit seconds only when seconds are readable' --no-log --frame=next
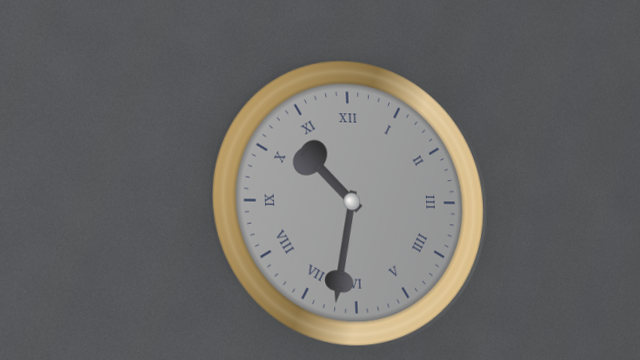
10.32
